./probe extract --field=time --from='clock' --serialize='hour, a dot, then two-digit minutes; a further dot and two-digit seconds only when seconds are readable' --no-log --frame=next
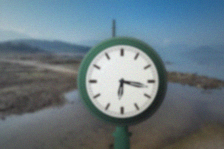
6.17
